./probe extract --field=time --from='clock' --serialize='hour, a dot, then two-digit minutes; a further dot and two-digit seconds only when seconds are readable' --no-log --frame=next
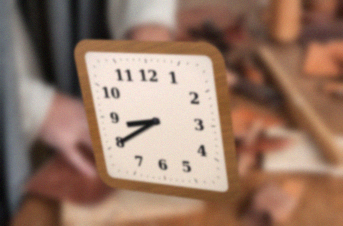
8.40
